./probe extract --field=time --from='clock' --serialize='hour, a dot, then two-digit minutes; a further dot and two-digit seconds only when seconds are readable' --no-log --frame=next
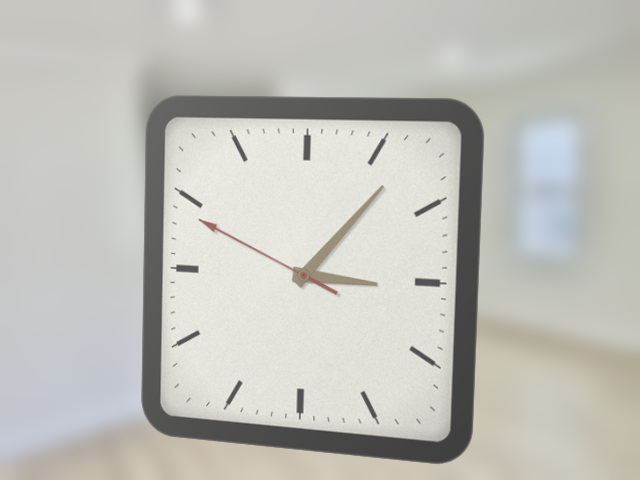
3.06.49
